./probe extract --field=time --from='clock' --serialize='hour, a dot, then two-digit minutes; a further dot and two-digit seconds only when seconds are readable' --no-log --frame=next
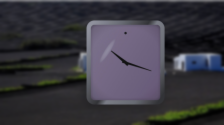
10.18
